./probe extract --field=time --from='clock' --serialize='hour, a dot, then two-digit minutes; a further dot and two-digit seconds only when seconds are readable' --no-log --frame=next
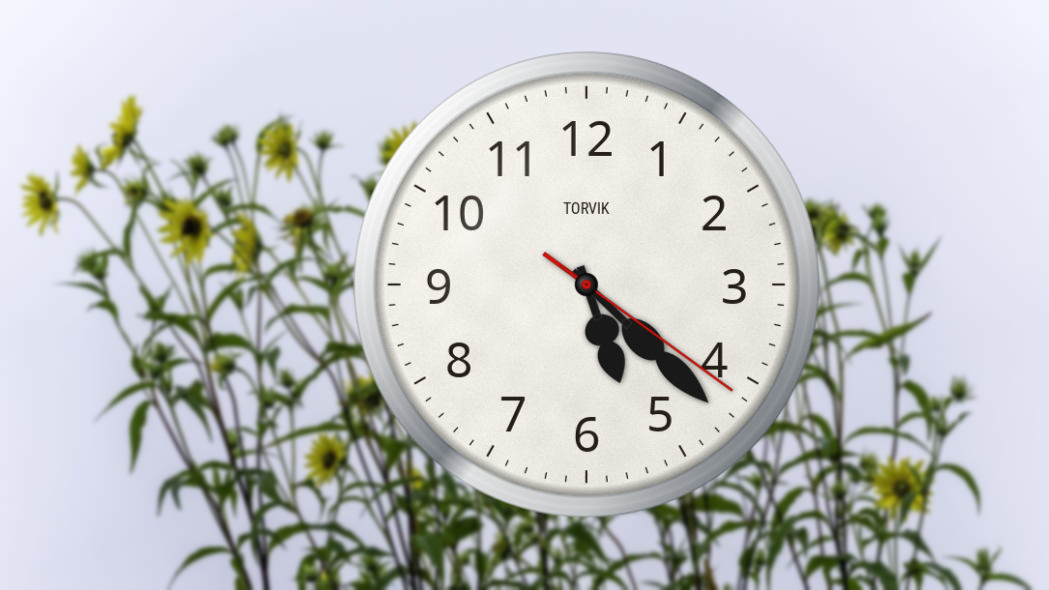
5.22.21
